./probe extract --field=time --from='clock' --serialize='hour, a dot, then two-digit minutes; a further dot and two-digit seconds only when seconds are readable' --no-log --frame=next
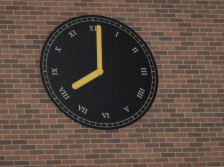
8.01
